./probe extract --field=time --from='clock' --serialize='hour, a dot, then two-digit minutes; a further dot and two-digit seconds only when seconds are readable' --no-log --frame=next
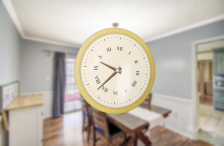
9.37
